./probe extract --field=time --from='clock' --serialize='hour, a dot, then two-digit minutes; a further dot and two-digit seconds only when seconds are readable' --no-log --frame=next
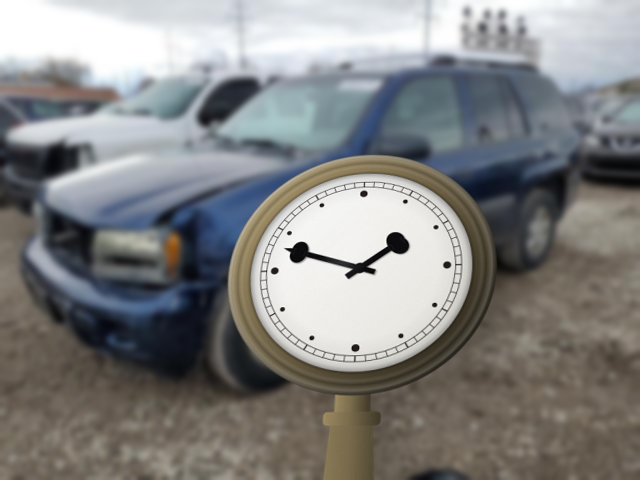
1.48
